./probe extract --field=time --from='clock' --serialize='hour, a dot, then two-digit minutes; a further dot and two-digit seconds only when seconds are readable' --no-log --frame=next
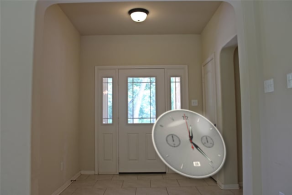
12.24
